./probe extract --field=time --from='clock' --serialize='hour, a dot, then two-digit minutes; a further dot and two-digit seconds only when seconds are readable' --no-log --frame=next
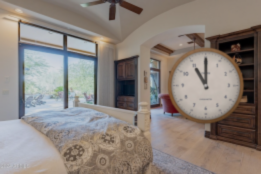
11.00
